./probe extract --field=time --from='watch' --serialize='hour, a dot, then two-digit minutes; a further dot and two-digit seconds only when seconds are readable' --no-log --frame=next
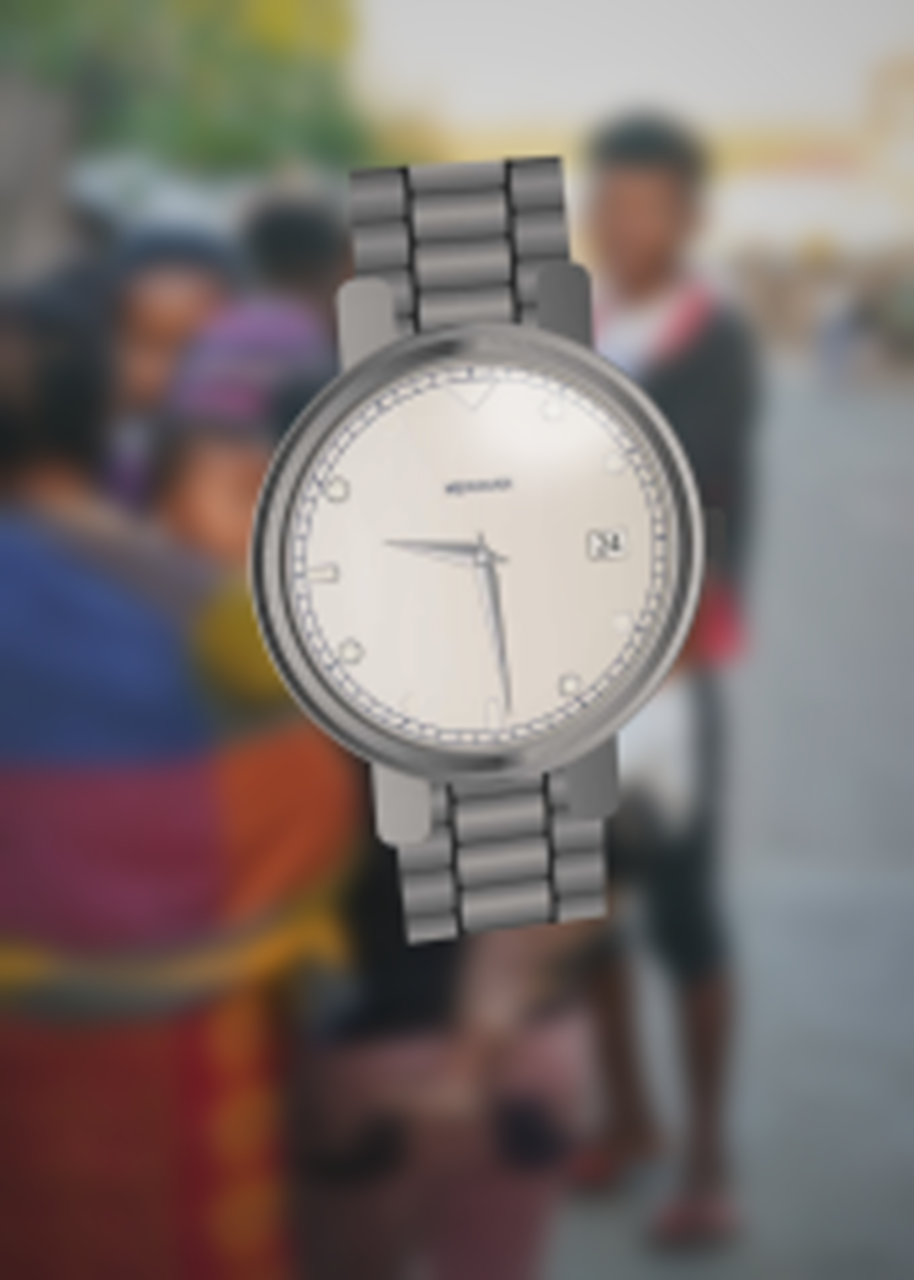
9.29
